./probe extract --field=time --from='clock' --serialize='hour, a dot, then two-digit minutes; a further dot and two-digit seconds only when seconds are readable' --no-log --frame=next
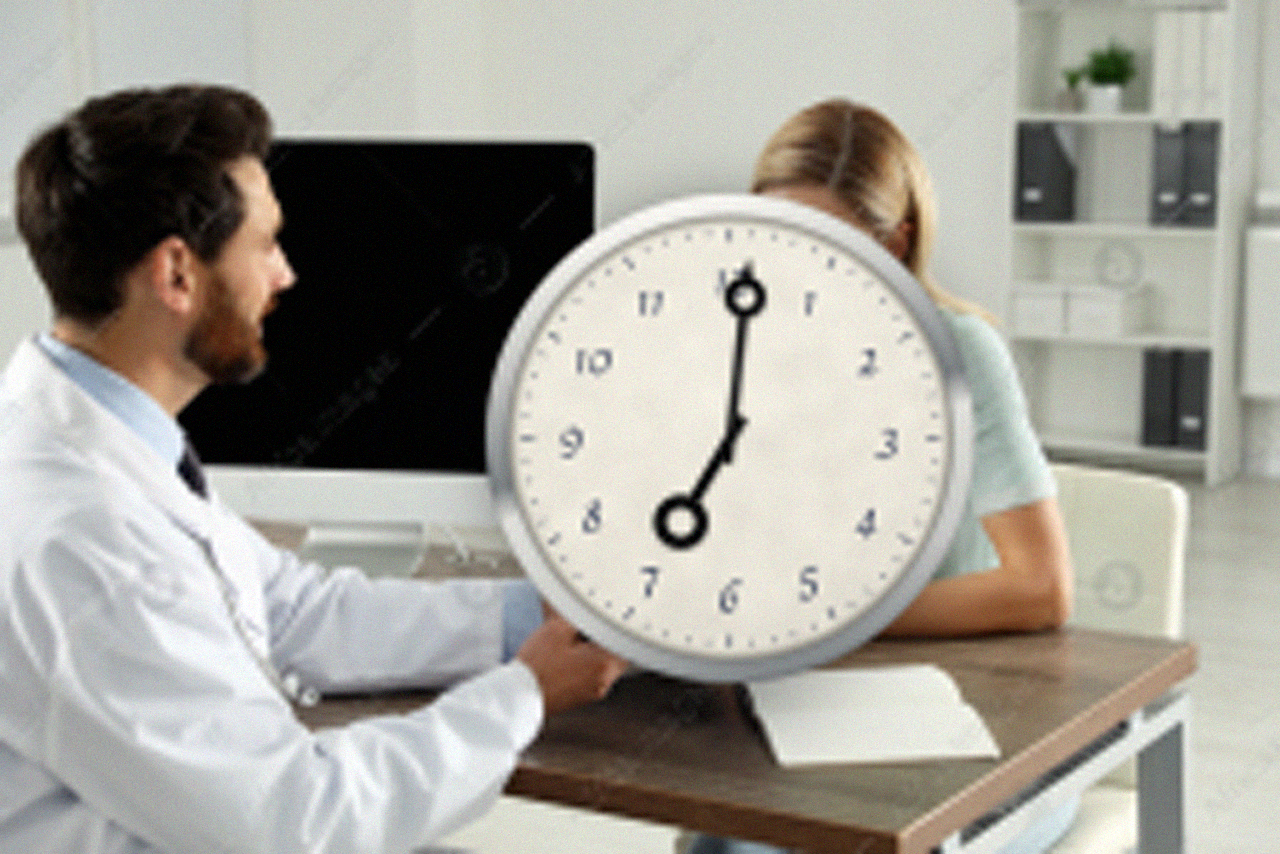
7.01
